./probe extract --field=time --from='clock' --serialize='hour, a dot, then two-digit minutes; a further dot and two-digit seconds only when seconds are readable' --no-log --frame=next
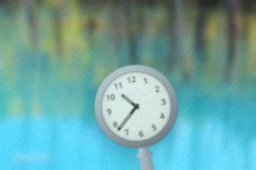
10.38
